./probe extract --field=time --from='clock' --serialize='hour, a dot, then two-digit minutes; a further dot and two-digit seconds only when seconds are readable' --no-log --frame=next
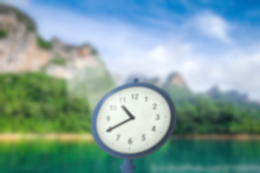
10.40
